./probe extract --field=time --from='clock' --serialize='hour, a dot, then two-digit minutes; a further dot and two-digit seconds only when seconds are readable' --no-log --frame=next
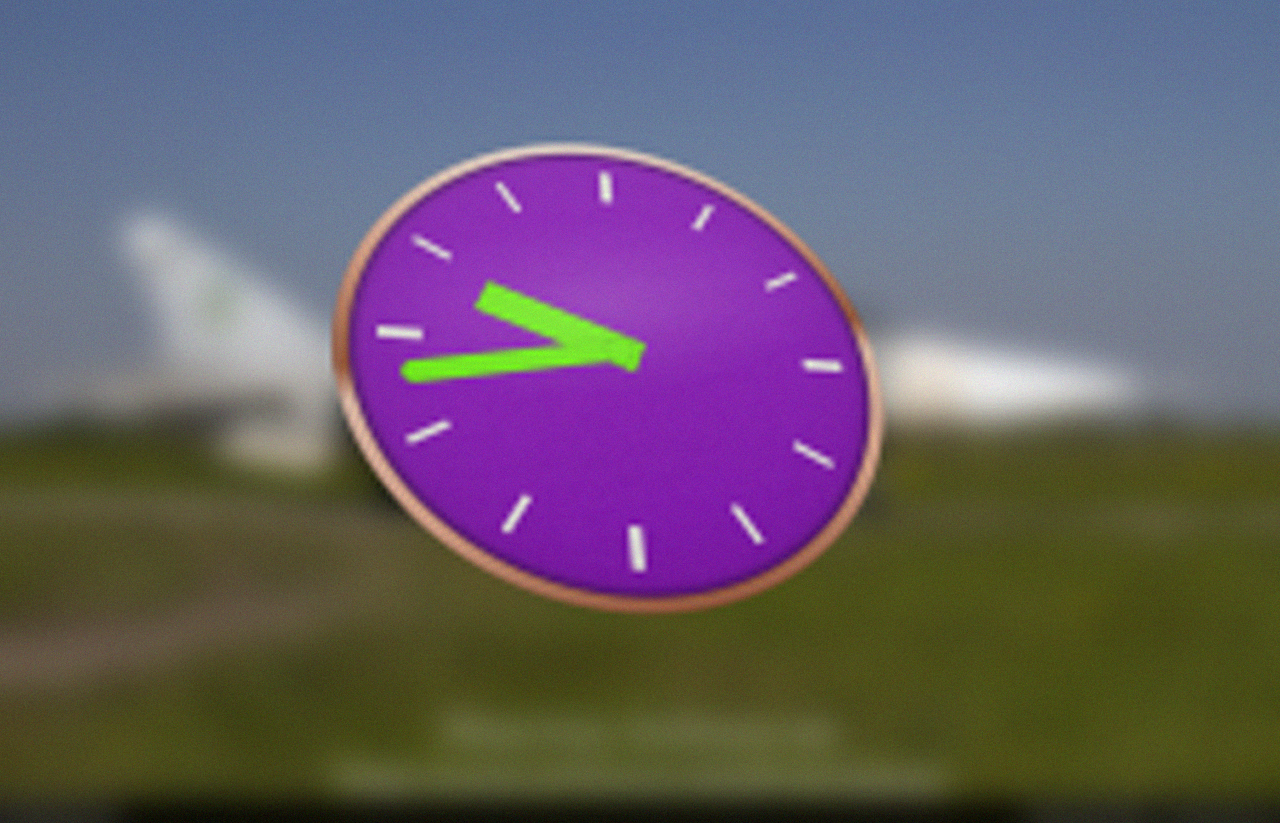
9.43
